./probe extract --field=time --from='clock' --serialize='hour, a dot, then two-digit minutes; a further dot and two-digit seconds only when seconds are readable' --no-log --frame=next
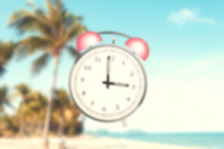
2.59
